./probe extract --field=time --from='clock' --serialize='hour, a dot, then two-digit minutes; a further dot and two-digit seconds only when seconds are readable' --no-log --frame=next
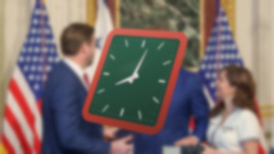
8.02
